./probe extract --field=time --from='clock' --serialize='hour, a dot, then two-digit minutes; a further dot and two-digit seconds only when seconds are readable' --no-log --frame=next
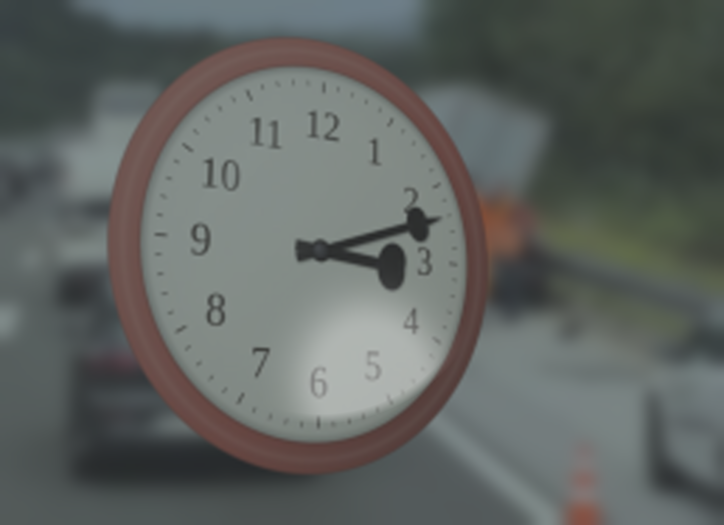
3.12
